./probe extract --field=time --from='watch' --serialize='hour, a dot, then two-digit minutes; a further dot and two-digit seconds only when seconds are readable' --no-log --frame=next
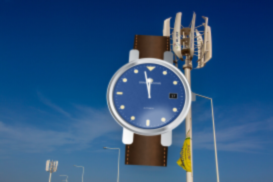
11.58
